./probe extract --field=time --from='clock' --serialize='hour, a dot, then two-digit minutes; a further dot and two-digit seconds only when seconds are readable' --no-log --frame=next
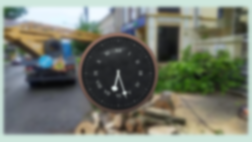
6.27
